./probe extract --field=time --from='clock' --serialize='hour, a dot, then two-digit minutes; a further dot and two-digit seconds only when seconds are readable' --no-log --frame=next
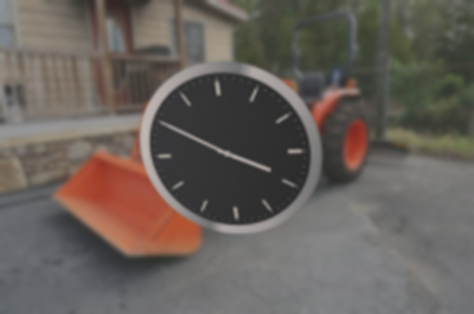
3.50
